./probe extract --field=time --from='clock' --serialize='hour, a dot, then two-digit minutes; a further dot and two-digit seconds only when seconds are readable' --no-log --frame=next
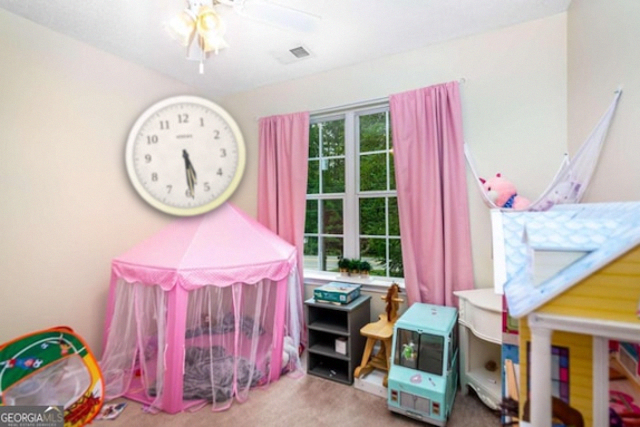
5.29
